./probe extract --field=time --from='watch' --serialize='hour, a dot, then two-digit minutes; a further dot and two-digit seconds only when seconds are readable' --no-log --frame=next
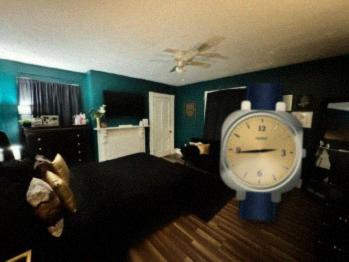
2.44
